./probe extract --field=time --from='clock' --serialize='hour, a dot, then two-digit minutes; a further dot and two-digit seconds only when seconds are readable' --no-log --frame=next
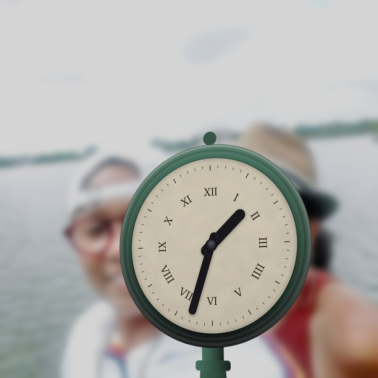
1.33
